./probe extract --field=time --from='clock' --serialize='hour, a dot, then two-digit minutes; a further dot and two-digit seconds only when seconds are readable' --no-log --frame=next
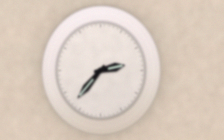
2.37
